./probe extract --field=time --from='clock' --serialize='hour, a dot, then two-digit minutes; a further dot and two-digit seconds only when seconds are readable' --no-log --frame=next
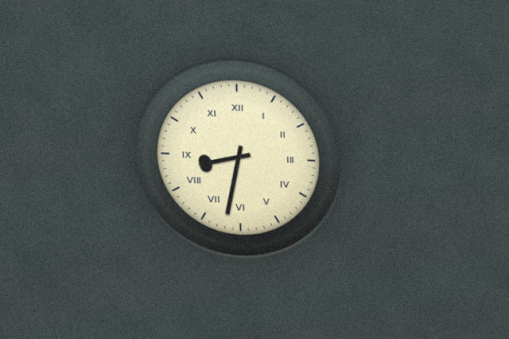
8.32
